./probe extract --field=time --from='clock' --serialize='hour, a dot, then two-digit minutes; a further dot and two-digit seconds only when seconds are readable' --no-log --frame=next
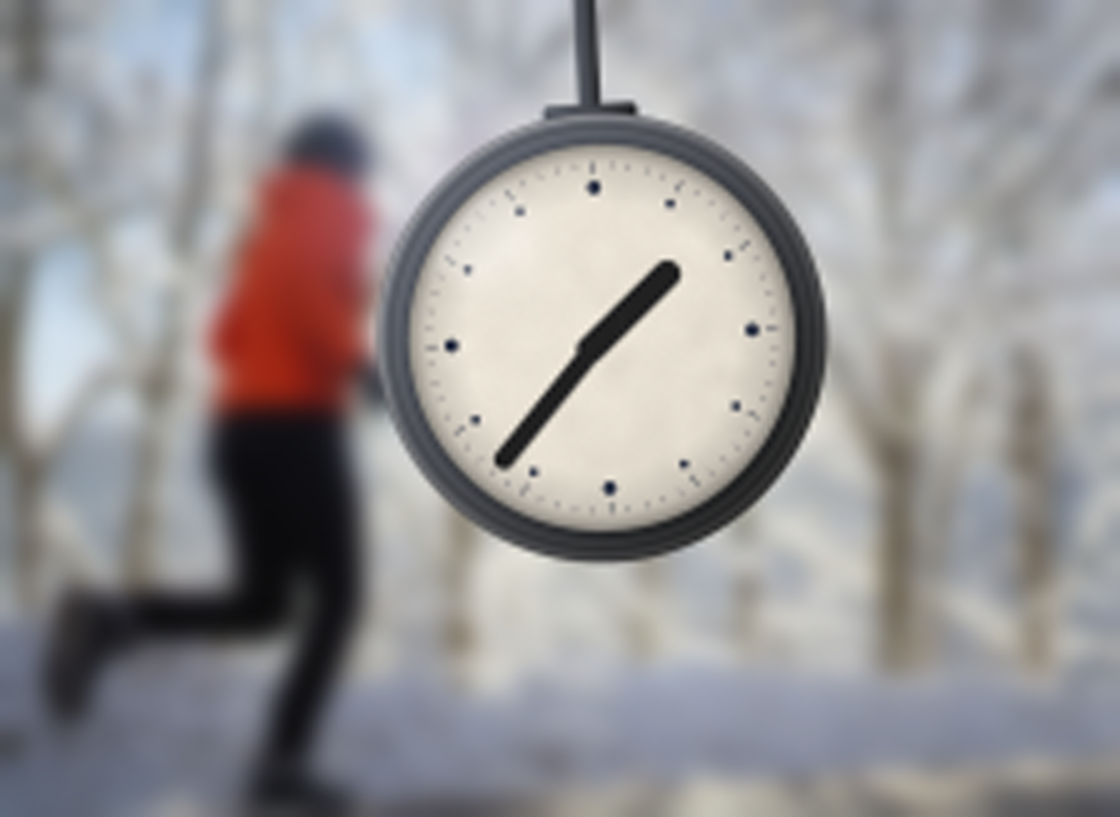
1.37
